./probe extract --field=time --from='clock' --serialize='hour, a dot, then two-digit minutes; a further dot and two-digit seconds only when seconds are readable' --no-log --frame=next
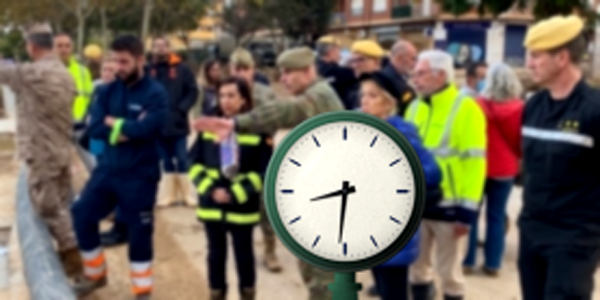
8.31
